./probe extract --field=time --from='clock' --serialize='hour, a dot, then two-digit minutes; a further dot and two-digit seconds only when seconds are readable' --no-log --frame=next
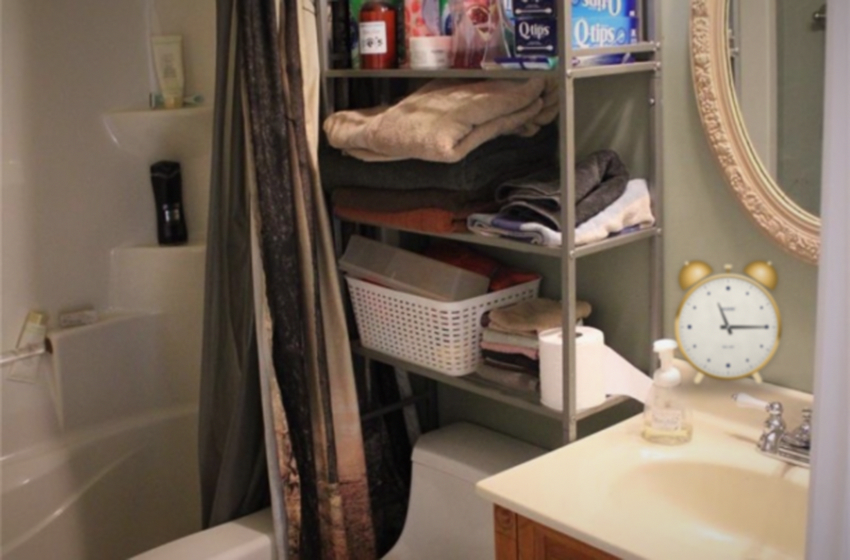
11.15
